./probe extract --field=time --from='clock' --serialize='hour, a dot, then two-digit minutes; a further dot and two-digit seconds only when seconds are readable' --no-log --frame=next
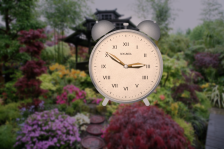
2.51
